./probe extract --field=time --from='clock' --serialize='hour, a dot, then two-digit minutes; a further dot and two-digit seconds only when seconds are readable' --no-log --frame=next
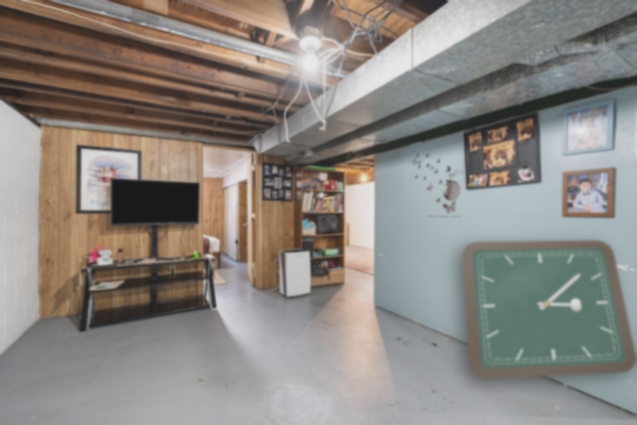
3.08
